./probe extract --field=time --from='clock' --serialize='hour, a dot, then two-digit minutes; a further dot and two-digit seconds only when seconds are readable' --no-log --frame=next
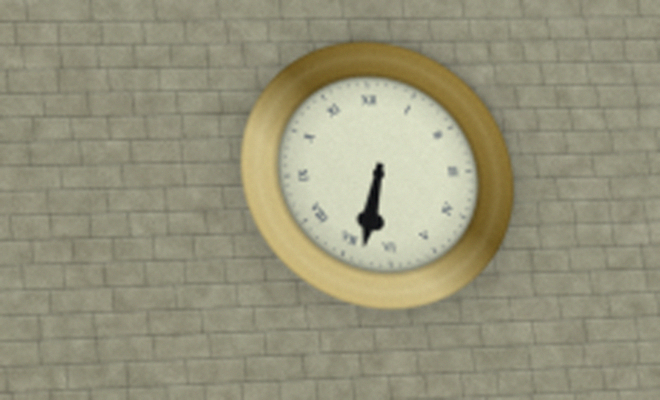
6.33
